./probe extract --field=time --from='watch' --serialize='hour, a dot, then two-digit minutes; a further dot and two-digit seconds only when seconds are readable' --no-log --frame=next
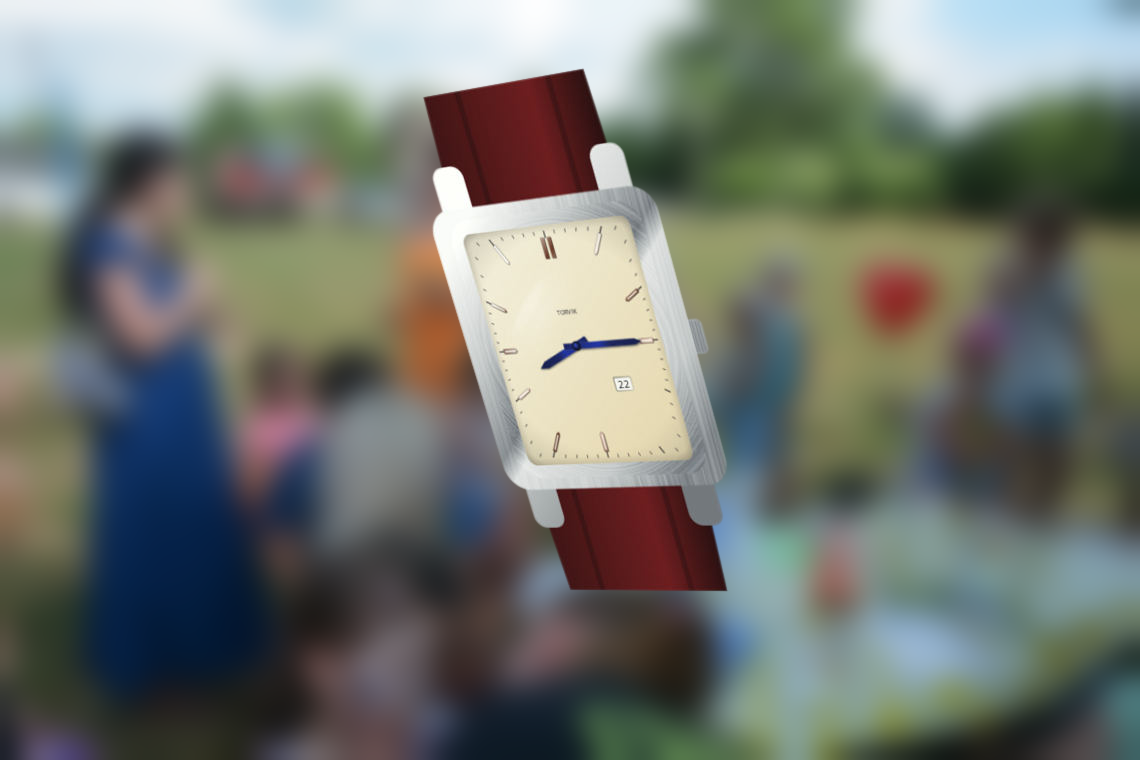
8.15
